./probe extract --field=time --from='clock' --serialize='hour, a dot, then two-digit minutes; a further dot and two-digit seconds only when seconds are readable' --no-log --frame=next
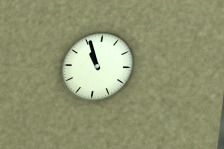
10.56
